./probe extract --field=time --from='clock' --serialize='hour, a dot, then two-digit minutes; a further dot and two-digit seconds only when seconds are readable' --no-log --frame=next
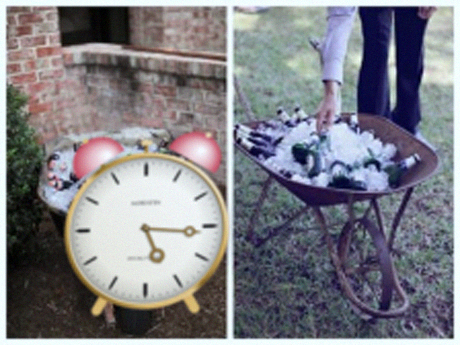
5.16
